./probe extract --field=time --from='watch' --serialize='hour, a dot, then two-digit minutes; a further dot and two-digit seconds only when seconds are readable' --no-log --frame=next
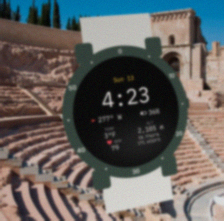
4.23
